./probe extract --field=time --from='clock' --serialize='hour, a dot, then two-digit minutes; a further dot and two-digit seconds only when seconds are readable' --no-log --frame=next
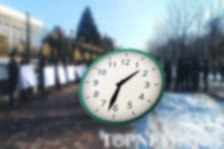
1.32
